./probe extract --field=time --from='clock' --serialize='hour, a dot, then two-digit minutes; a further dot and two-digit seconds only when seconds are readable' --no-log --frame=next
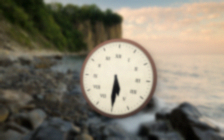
5.30
